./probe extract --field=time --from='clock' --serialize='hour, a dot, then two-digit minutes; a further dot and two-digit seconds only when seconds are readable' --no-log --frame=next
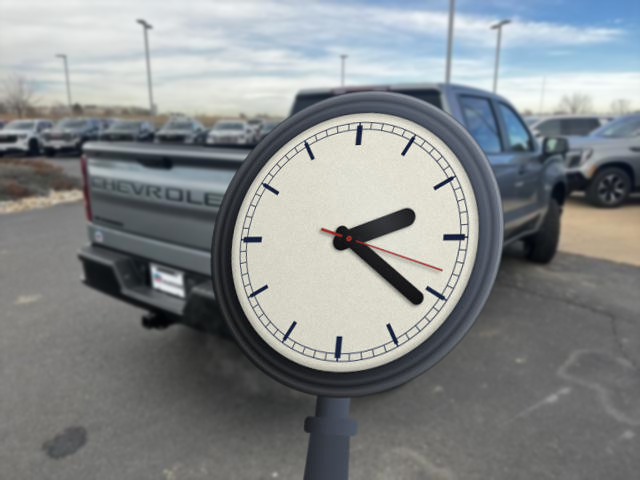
2.21.18
